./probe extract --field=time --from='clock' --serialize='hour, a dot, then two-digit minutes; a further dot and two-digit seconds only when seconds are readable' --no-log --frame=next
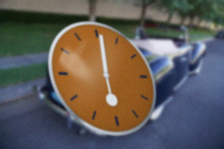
6.01
